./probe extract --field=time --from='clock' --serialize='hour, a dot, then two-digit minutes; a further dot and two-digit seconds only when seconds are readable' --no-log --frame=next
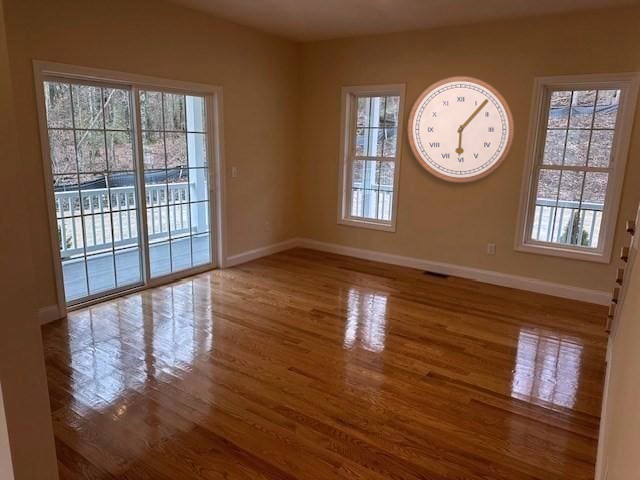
6.07
